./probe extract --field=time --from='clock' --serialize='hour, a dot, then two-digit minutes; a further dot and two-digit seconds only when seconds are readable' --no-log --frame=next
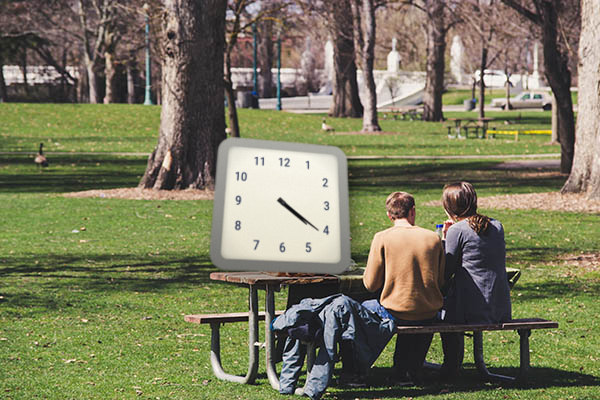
4.21
